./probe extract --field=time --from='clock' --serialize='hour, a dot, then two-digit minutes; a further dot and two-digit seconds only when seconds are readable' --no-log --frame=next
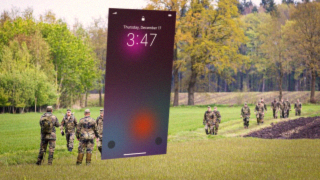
3.47
